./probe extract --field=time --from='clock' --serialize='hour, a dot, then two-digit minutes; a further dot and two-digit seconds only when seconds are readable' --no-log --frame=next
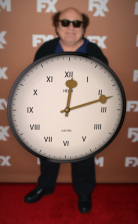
12.12
